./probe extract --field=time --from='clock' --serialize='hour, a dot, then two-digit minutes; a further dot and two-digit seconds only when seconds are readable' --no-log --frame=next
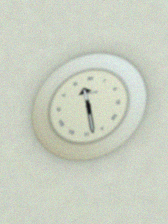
11.28
